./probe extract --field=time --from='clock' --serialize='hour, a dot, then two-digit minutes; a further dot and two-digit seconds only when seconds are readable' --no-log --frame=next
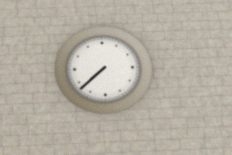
7.38
